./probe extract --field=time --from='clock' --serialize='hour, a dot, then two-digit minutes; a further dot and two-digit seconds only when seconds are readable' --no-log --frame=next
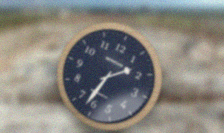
1.32
